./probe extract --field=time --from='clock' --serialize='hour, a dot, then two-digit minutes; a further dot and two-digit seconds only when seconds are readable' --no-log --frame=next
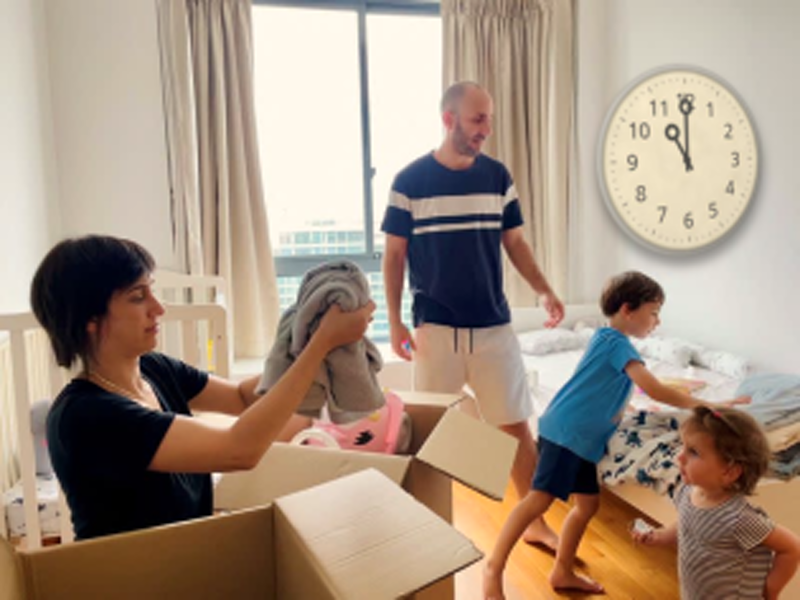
11.00
